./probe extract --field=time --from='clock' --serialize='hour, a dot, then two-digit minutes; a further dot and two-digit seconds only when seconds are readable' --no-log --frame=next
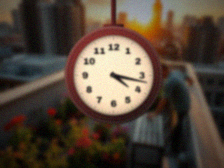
4.17
